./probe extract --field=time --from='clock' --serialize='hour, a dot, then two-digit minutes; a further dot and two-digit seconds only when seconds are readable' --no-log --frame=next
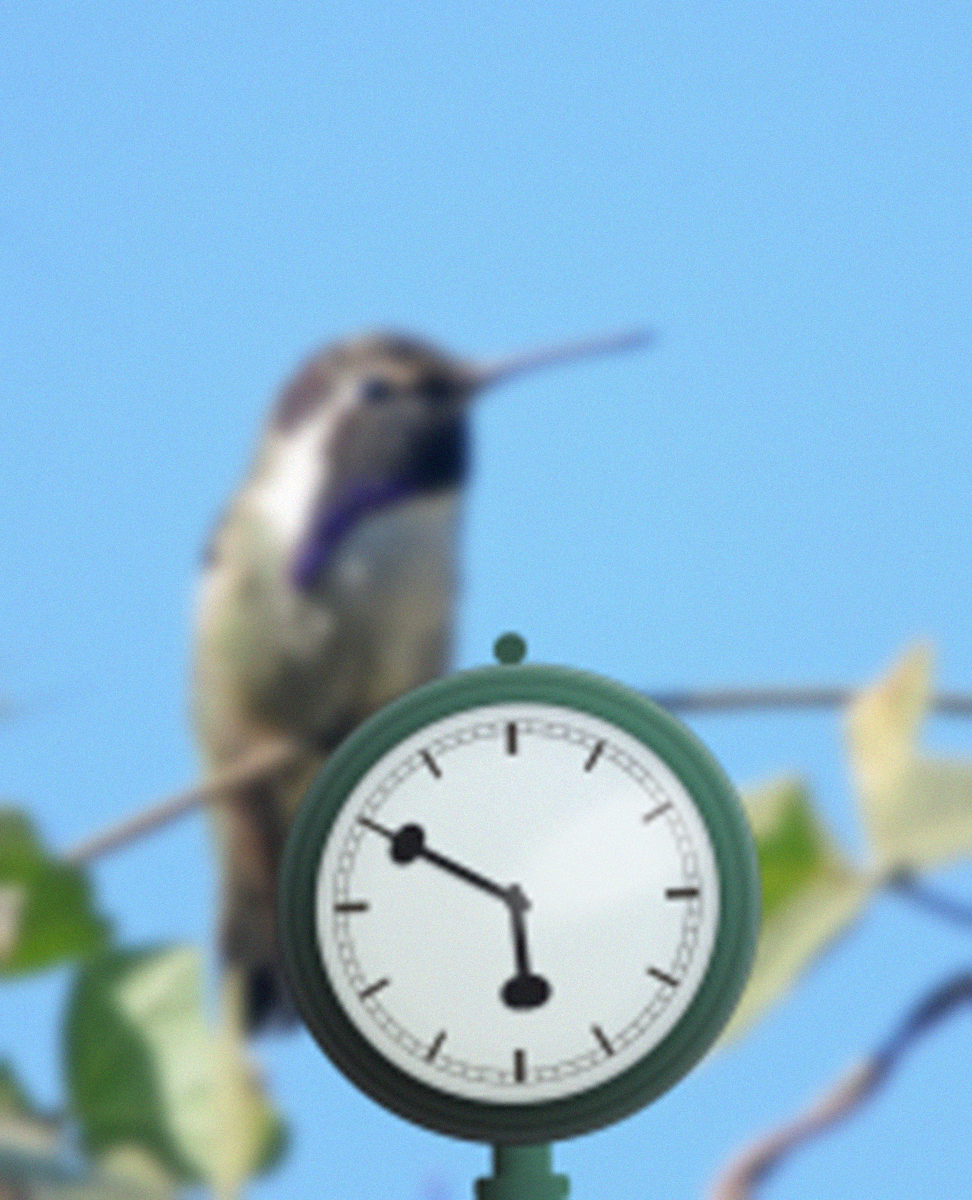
5.50
